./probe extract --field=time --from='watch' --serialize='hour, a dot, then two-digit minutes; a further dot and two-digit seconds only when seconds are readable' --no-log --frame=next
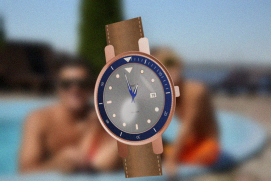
12.58
